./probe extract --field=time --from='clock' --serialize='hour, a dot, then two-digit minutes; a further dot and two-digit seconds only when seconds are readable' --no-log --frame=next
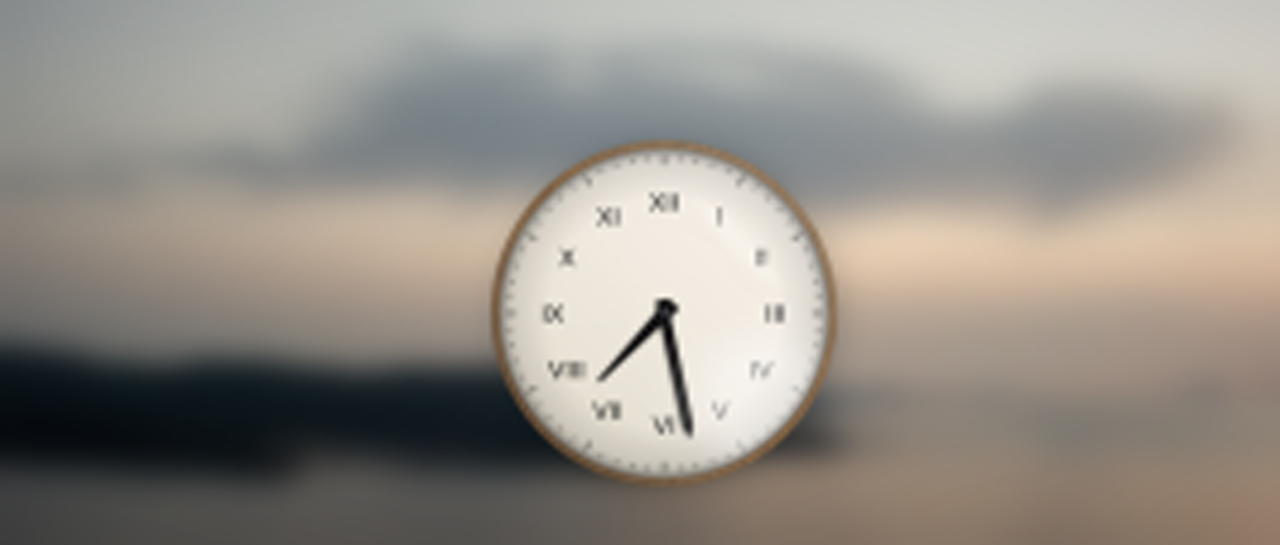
7.28
